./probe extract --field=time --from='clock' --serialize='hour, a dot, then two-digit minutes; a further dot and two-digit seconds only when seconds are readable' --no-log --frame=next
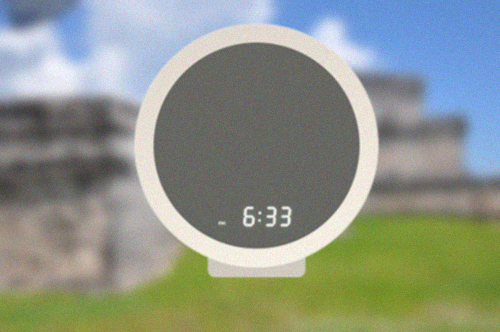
6.33
